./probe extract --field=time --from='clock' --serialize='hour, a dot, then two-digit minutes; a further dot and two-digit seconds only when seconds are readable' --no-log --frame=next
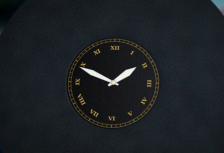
1.49
